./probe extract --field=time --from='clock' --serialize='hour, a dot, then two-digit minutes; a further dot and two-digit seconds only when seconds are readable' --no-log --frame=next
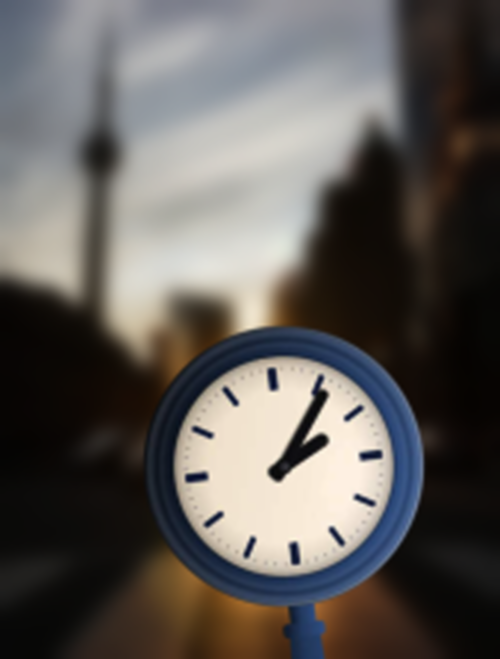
2.06
